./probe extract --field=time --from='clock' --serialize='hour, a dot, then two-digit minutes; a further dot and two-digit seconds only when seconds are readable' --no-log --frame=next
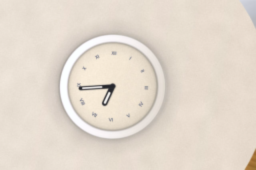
6.44
